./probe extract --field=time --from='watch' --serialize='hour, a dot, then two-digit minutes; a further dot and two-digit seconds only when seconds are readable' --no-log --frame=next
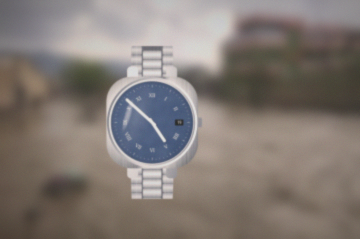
4.52
